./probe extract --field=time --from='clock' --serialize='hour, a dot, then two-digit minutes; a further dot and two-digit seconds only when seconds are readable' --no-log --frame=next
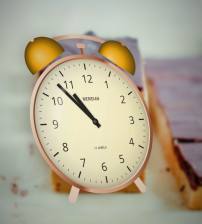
10.53
